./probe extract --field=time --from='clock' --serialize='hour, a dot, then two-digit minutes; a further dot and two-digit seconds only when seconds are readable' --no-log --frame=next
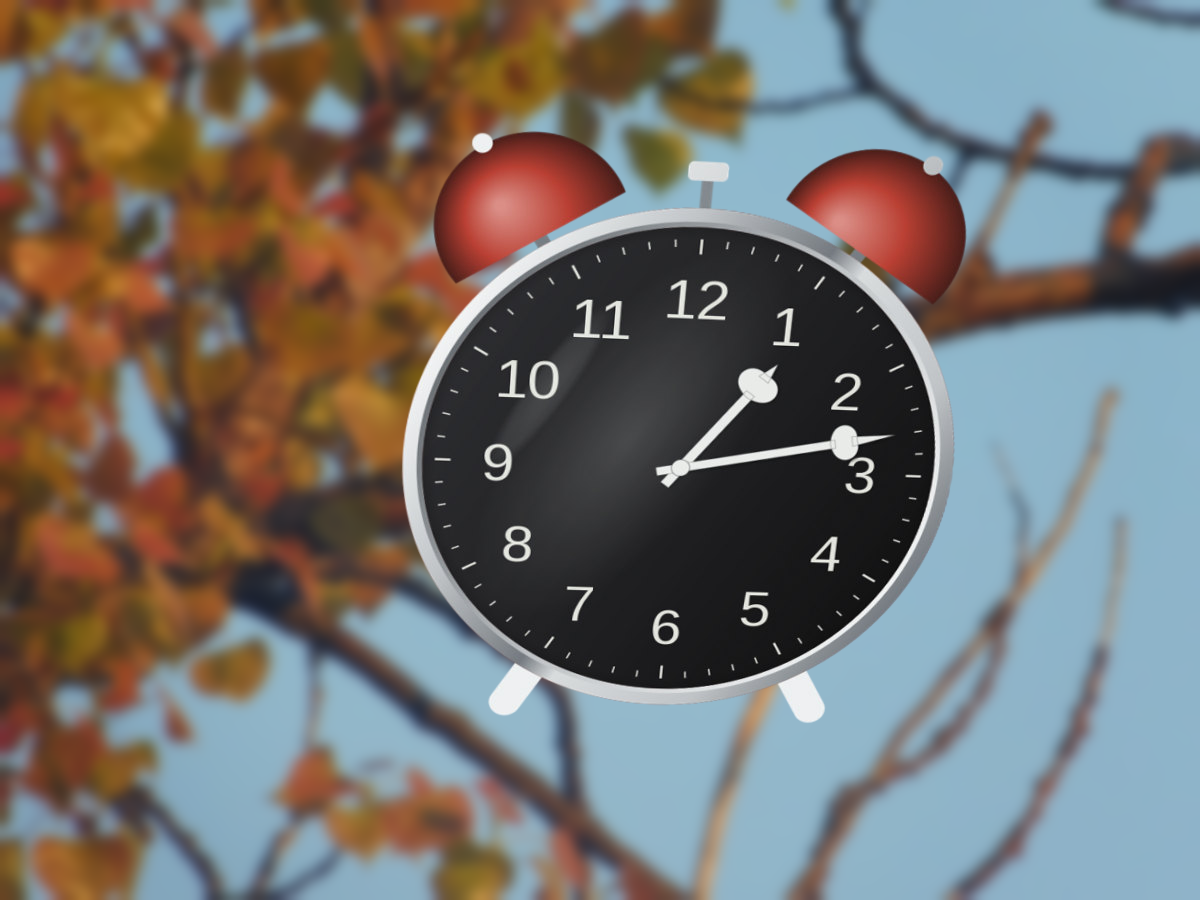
1.13
